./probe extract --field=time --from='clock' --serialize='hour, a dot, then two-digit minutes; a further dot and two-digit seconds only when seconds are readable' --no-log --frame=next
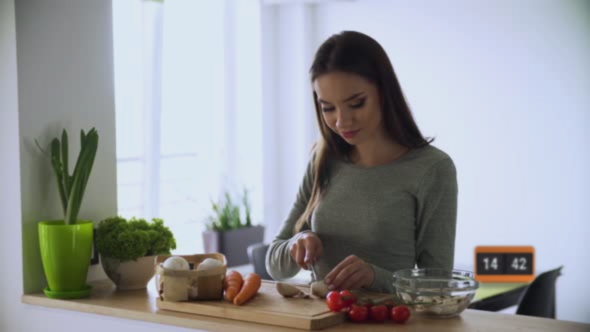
14.42
